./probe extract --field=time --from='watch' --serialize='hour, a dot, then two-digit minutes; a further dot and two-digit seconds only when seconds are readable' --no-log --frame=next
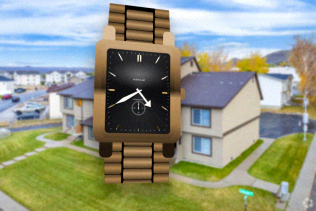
4.40
